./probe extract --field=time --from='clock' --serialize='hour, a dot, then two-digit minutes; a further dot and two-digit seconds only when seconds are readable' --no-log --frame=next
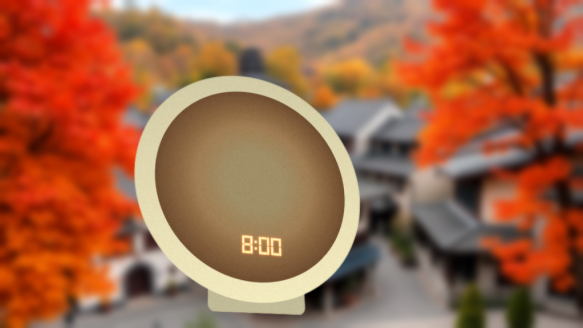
8.00
